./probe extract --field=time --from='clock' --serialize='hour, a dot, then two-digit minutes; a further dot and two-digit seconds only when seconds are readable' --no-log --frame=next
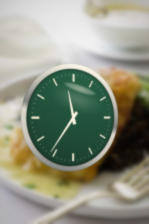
11.36
